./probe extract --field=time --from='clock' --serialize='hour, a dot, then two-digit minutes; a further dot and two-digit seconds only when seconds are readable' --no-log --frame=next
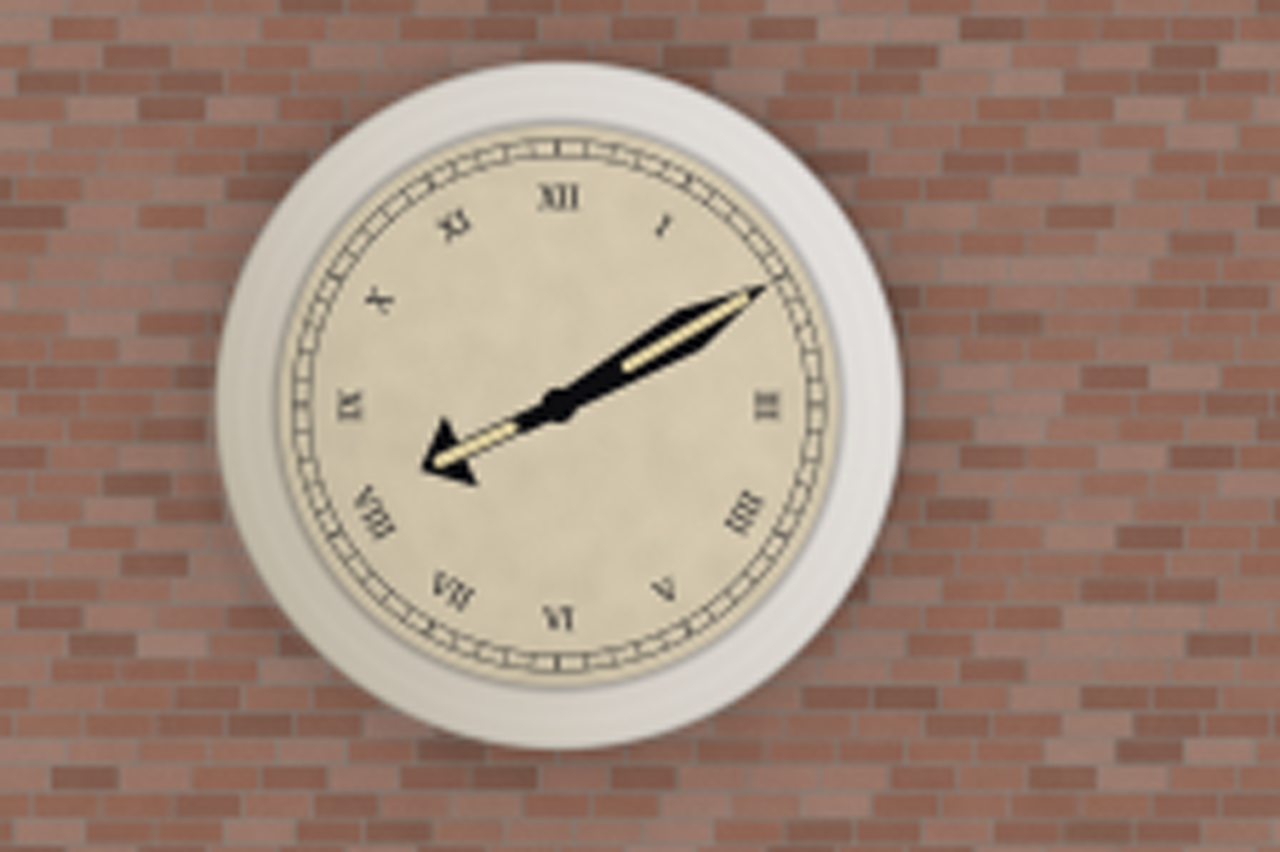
8.10
